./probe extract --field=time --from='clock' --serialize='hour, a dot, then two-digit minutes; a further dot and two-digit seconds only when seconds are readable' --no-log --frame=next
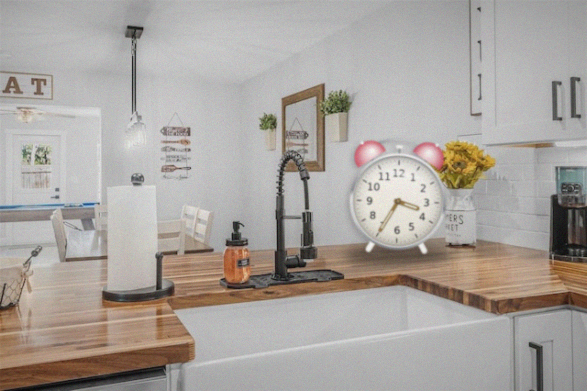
3.35
